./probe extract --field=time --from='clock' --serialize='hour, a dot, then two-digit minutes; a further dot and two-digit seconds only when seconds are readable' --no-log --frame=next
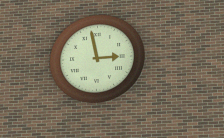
2.58
